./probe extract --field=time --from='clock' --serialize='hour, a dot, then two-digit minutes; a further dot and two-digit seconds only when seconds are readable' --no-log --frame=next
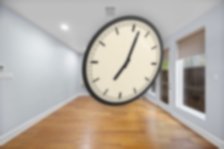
7.02
